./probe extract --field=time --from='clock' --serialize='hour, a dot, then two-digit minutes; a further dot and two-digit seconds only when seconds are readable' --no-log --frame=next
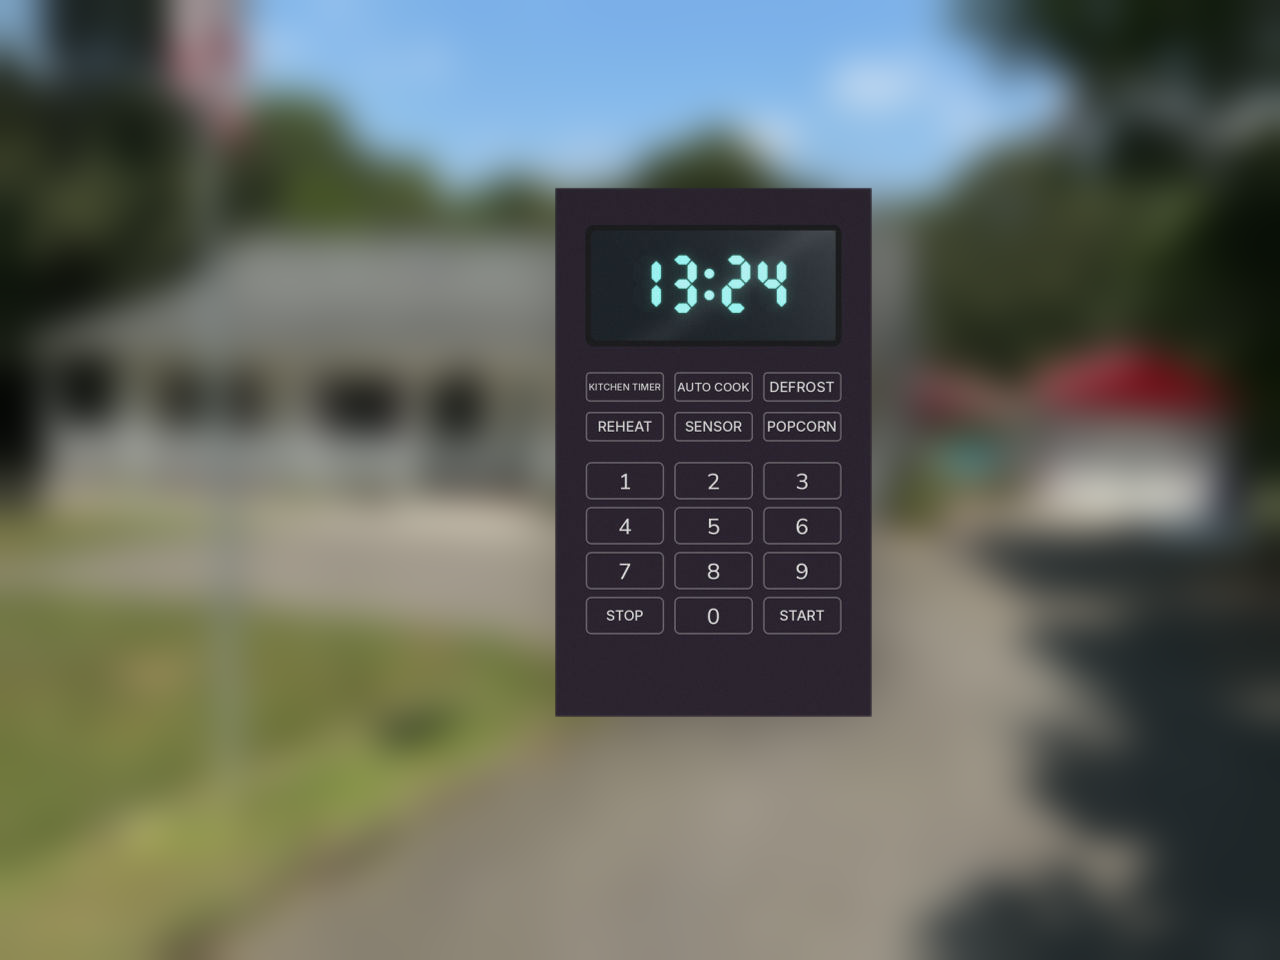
13.24
